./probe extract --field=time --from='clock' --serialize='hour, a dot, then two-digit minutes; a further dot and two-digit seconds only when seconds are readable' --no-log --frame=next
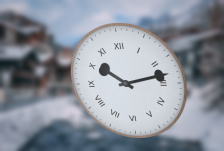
10.13
